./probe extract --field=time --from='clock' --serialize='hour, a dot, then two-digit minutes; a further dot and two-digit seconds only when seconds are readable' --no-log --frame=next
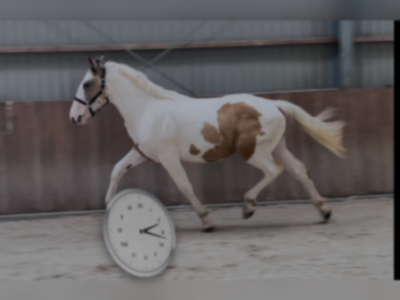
2.17
